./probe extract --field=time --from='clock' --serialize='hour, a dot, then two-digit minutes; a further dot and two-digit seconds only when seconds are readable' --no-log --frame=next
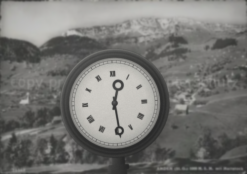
12.29
